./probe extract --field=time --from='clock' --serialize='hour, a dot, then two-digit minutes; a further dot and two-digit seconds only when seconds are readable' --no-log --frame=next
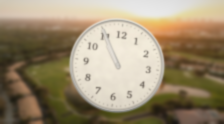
10.55
